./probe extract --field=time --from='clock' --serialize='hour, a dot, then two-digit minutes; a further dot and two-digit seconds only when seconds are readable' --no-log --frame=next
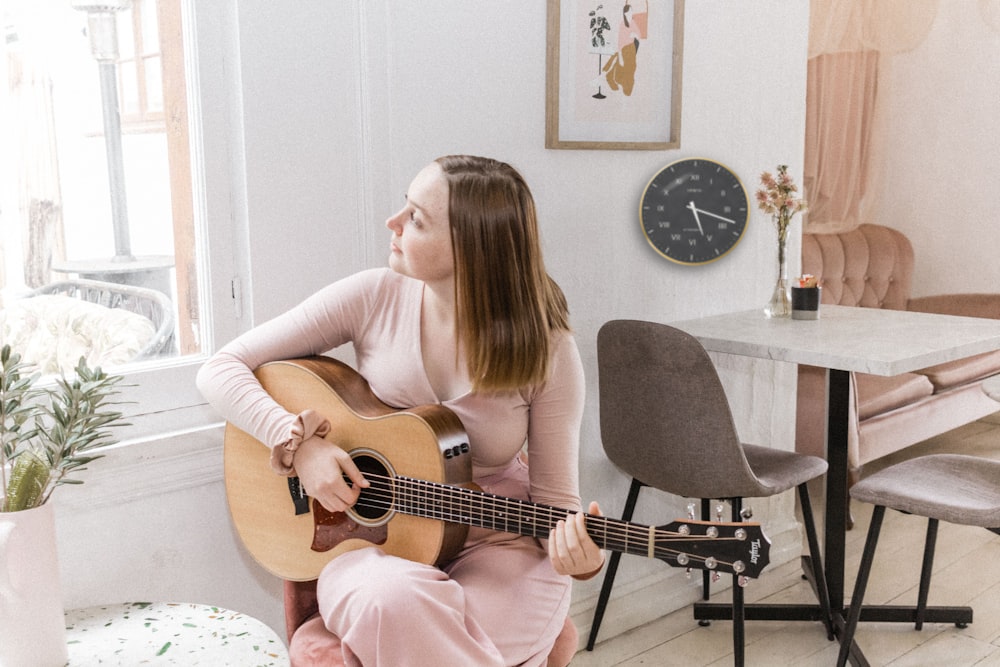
5.18
